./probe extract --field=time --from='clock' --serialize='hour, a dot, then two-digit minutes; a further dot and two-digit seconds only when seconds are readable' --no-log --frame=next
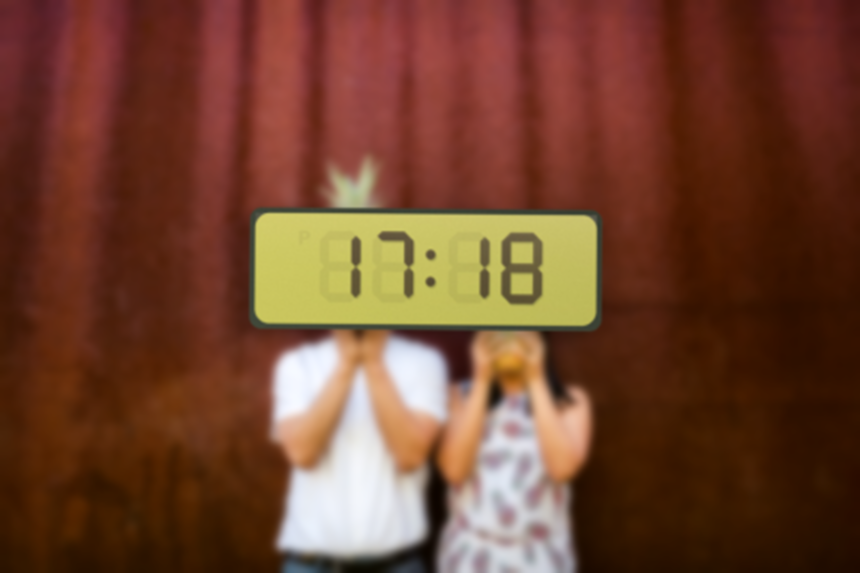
17.18
